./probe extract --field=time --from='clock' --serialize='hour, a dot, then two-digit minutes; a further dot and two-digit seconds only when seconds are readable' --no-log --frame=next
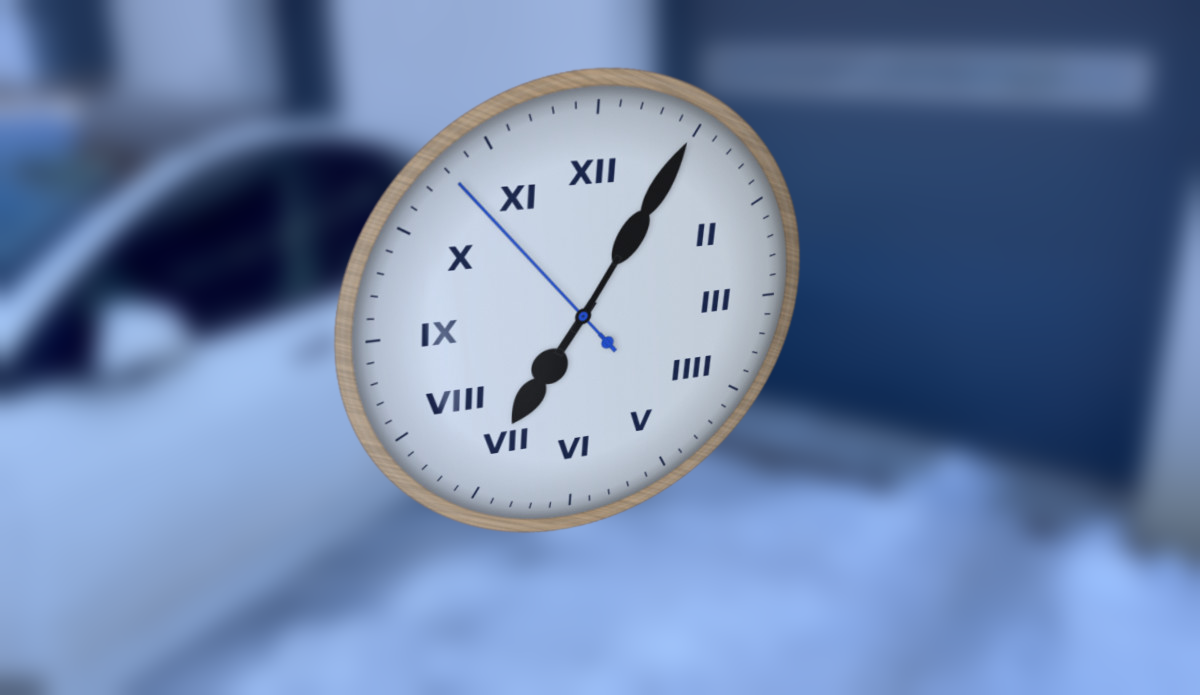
7.04.53
